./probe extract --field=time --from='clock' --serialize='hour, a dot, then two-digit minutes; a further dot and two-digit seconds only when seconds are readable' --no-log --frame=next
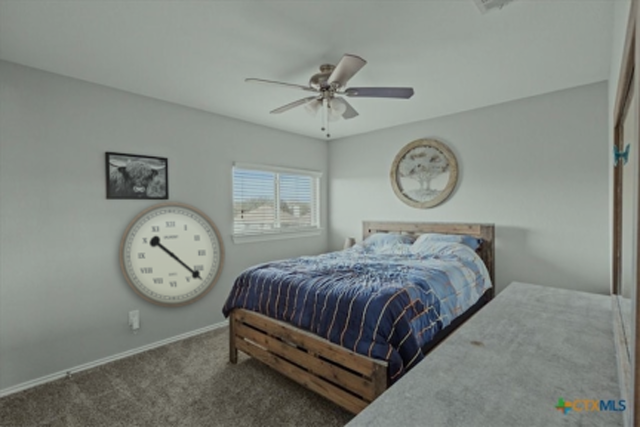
10.22
